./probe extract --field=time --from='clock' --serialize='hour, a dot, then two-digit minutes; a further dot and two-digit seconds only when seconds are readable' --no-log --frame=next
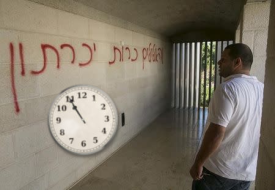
10.55
